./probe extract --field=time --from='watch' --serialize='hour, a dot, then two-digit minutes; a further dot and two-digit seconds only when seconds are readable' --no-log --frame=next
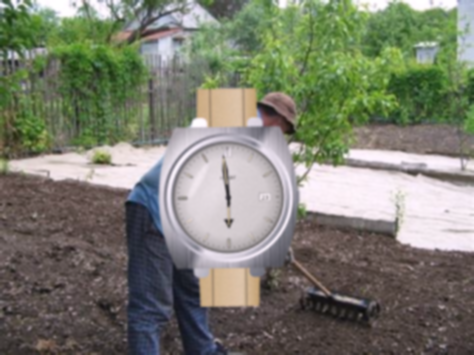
5.59
